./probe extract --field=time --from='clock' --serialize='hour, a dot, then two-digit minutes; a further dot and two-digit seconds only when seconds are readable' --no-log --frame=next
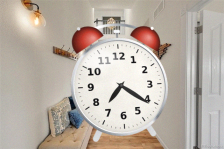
7.21
